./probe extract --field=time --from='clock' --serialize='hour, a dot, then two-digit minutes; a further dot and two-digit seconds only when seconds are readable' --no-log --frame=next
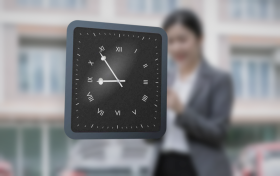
8.54
